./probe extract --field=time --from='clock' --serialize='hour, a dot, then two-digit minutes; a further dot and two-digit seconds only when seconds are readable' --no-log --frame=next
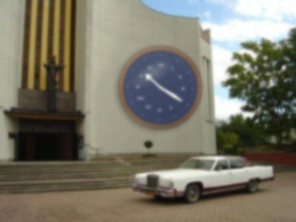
10.20
